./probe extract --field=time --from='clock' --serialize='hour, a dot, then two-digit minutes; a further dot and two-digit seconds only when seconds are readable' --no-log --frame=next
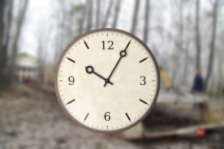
10.05
